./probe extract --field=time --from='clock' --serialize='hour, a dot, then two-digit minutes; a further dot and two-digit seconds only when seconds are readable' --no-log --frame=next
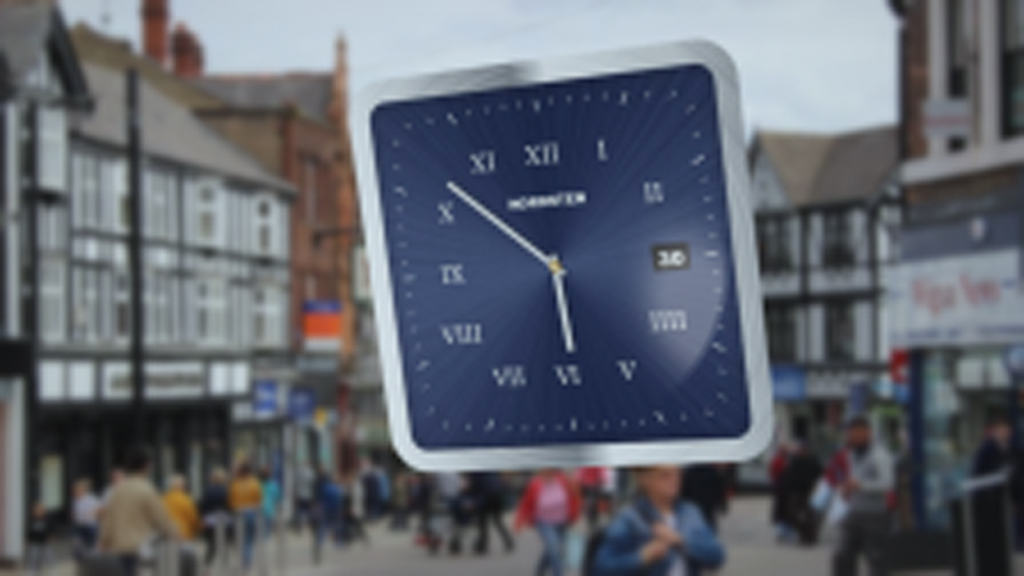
5.52
